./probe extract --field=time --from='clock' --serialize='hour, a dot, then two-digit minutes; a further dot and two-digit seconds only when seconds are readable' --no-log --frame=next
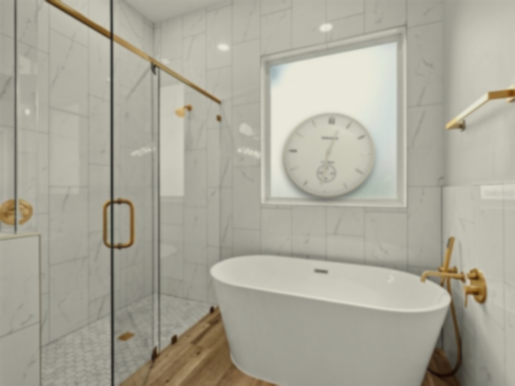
12.31
